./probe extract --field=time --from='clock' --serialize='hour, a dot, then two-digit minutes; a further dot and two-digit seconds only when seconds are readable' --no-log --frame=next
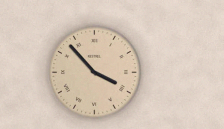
3.53
